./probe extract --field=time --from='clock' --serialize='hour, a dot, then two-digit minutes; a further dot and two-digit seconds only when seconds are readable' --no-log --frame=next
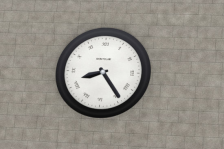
8.24
